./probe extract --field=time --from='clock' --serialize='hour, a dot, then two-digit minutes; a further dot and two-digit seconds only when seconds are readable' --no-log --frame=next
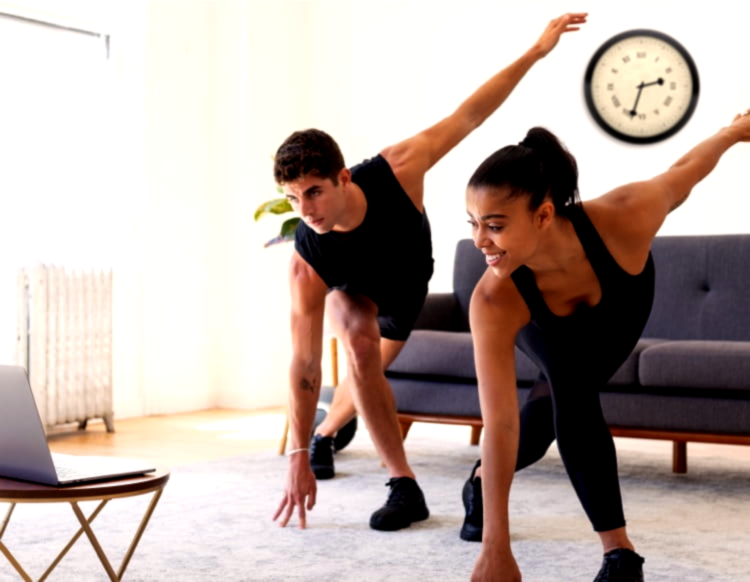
2.33
